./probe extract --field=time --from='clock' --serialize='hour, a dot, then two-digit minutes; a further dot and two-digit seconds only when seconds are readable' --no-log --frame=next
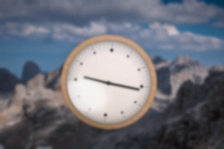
9.16
